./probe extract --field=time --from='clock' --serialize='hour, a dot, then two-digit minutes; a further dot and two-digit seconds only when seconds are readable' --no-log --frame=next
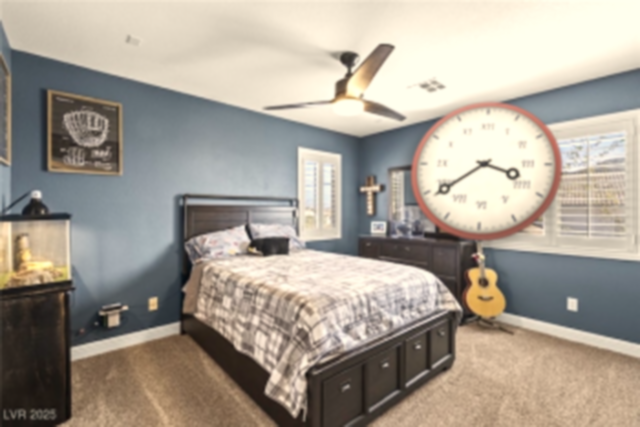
3.39
